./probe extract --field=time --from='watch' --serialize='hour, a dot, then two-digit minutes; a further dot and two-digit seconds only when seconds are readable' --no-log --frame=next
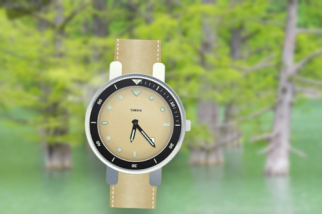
6.23
